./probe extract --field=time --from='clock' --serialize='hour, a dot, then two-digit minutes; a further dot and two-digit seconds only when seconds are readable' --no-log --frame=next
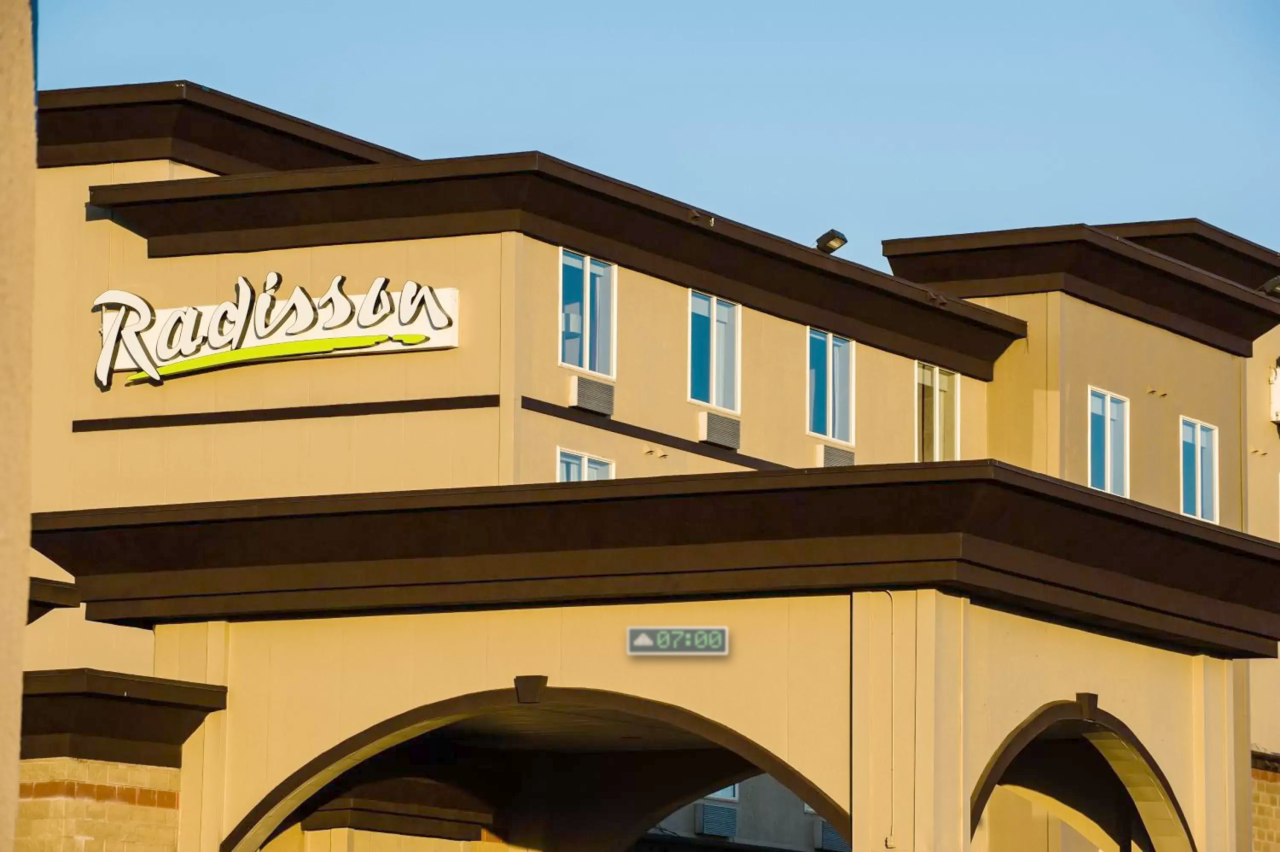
7.00
